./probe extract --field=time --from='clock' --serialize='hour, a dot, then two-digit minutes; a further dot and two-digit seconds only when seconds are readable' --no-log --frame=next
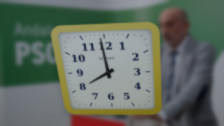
7.59
